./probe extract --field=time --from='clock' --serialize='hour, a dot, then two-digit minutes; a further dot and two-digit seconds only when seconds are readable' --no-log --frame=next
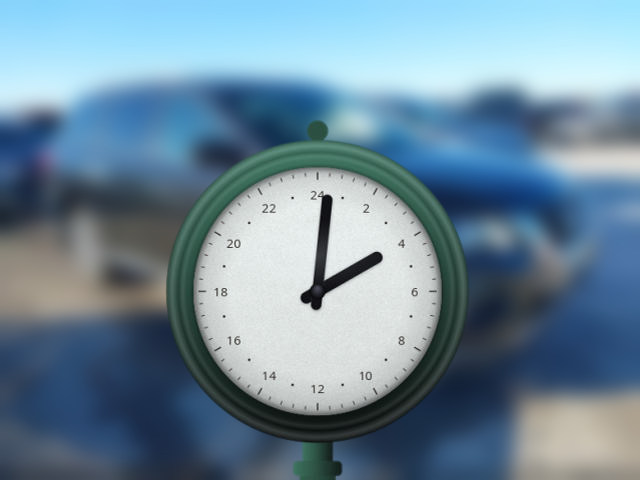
4.01
